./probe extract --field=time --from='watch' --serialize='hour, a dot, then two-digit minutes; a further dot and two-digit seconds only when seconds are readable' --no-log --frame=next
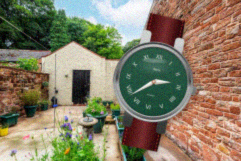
2.38
